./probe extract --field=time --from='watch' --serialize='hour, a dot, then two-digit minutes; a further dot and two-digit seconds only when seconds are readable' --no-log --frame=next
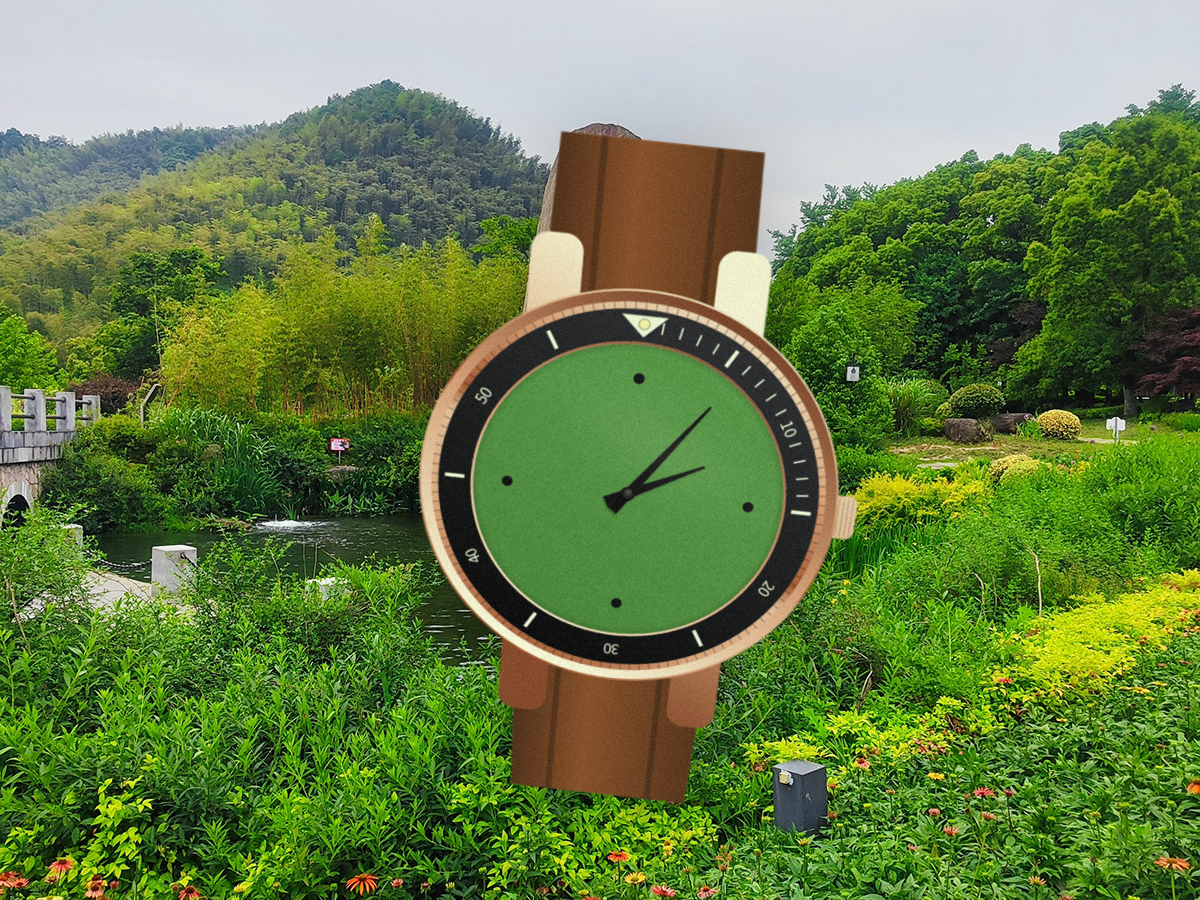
2.06
